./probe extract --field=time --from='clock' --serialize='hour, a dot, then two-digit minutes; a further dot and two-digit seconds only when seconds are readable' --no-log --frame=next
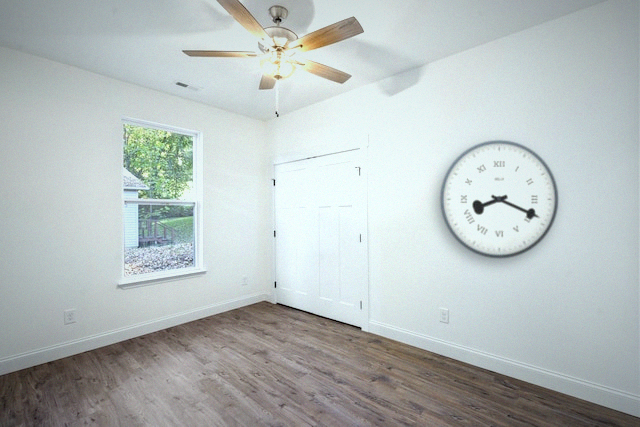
8.19
